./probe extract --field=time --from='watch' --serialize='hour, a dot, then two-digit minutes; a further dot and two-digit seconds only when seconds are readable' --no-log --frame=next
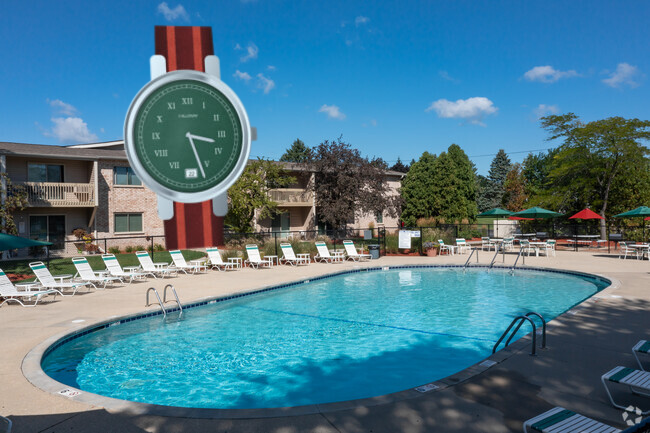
3.27
